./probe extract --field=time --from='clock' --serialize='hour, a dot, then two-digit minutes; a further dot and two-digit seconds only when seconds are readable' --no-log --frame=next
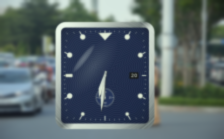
6.31
